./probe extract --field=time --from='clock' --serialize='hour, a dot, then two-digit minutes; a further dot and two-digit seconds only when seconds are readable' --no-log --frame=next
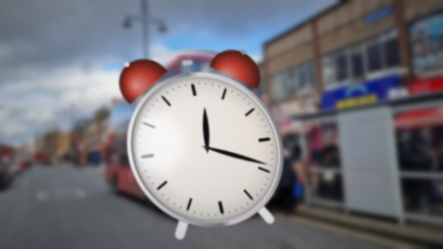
12.19
